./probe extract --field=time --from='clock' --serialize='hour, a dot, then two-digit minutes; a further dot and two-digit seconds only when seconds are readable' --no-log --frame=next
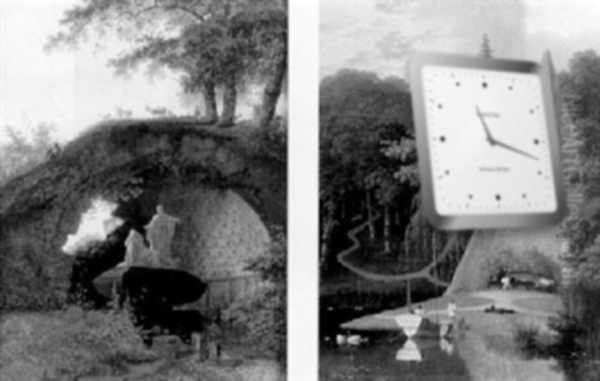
11.18
